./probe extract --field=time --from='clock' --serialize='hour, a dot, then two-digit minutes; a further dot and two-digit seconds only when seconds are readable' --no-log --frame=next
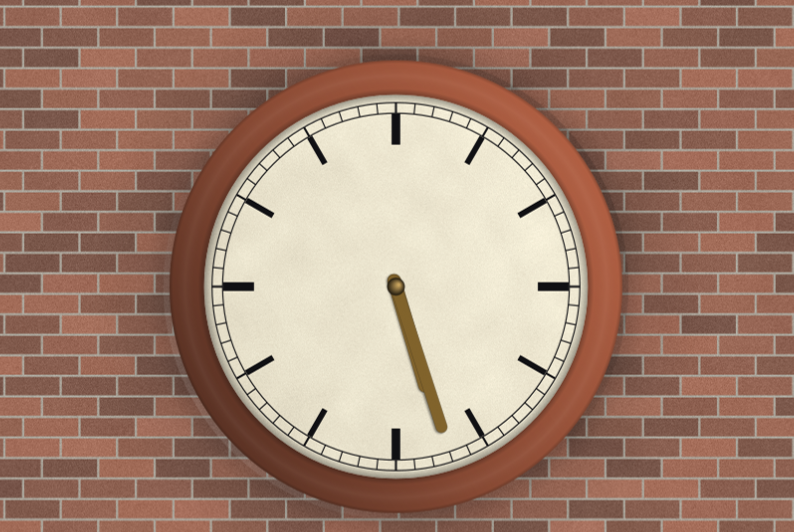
5.27
